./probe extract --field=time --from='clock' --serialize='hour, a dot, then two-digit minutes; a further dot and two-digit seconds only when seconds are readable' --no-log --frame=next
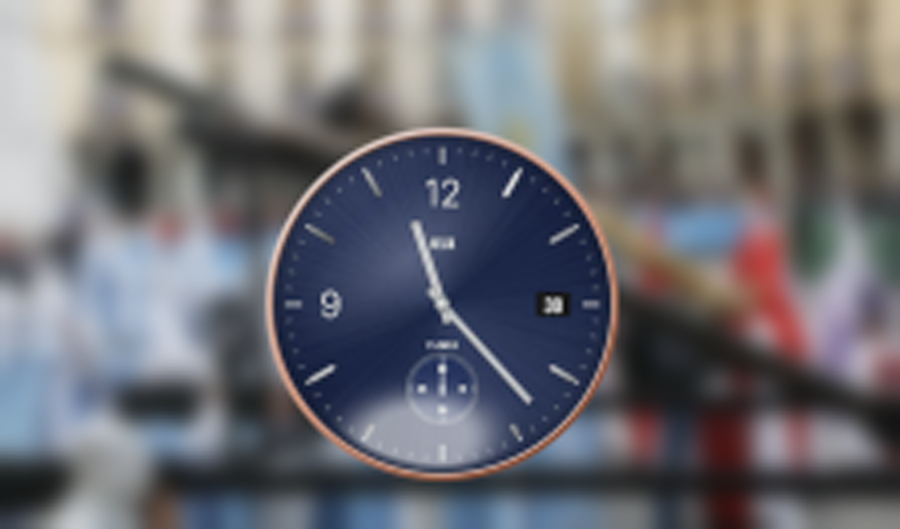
11.23
